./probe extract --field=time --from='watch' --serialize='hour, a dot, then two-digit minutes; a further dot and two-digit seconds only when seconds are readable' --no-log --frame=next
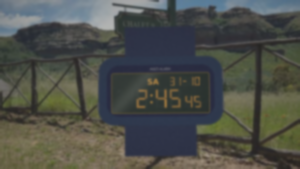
2.45.45
